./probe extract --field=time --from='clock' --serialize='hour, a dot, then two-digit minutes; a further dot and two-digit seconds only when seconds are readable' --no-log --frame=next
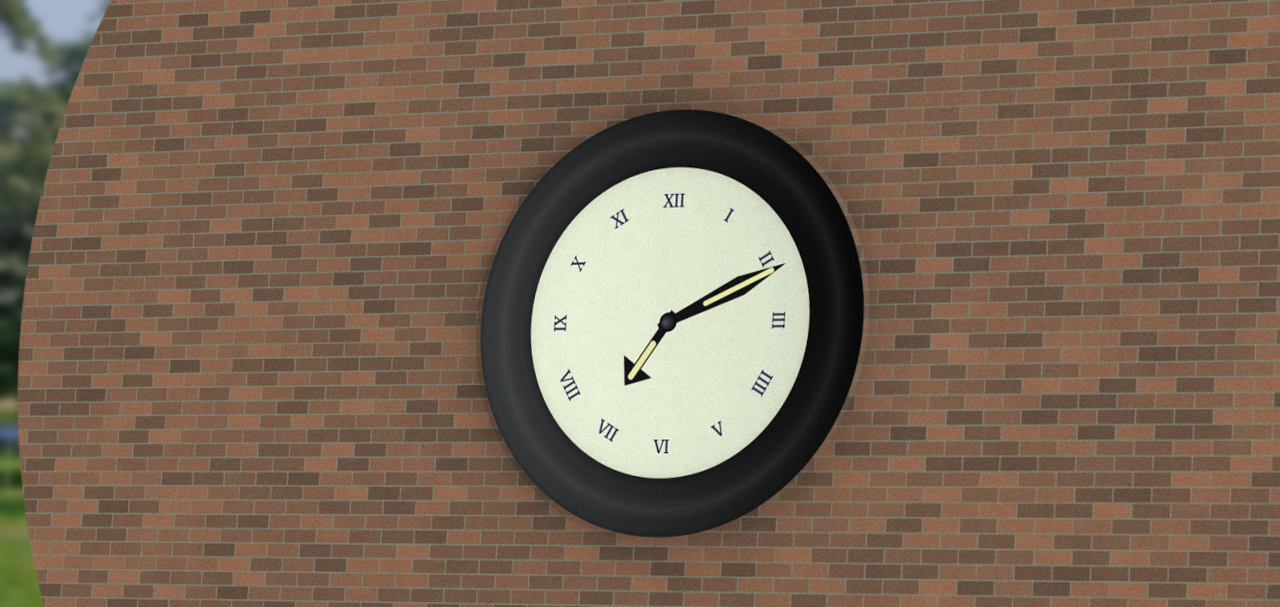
7.11
